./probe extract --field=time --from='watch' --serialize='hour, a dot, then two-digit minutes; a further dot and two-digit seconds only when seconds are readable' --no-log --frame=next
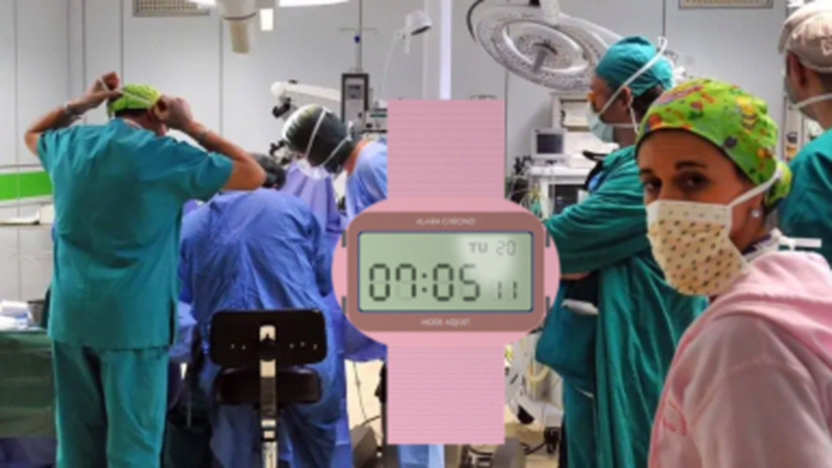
7.05.11
